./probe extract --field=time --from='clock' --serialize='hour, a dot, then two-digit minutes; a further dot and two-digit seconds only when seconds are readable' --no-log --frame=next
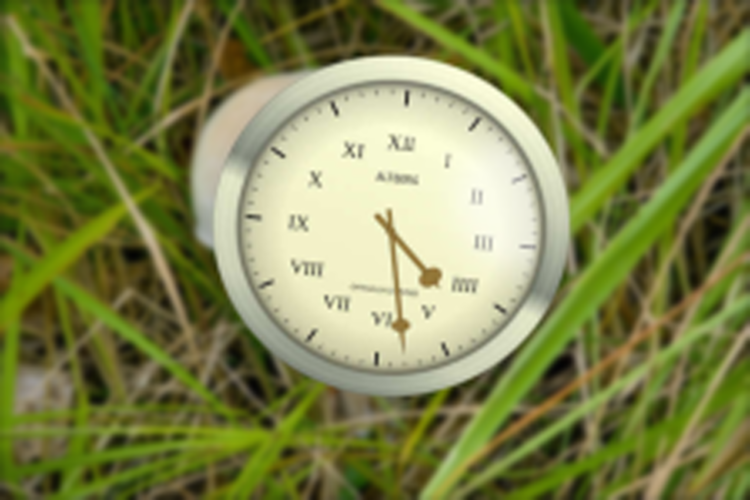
4.28
